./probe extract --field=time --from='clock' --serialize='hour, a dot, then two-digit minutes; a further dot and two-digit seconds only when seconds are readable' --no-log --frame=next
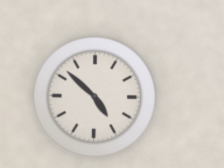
4.52
